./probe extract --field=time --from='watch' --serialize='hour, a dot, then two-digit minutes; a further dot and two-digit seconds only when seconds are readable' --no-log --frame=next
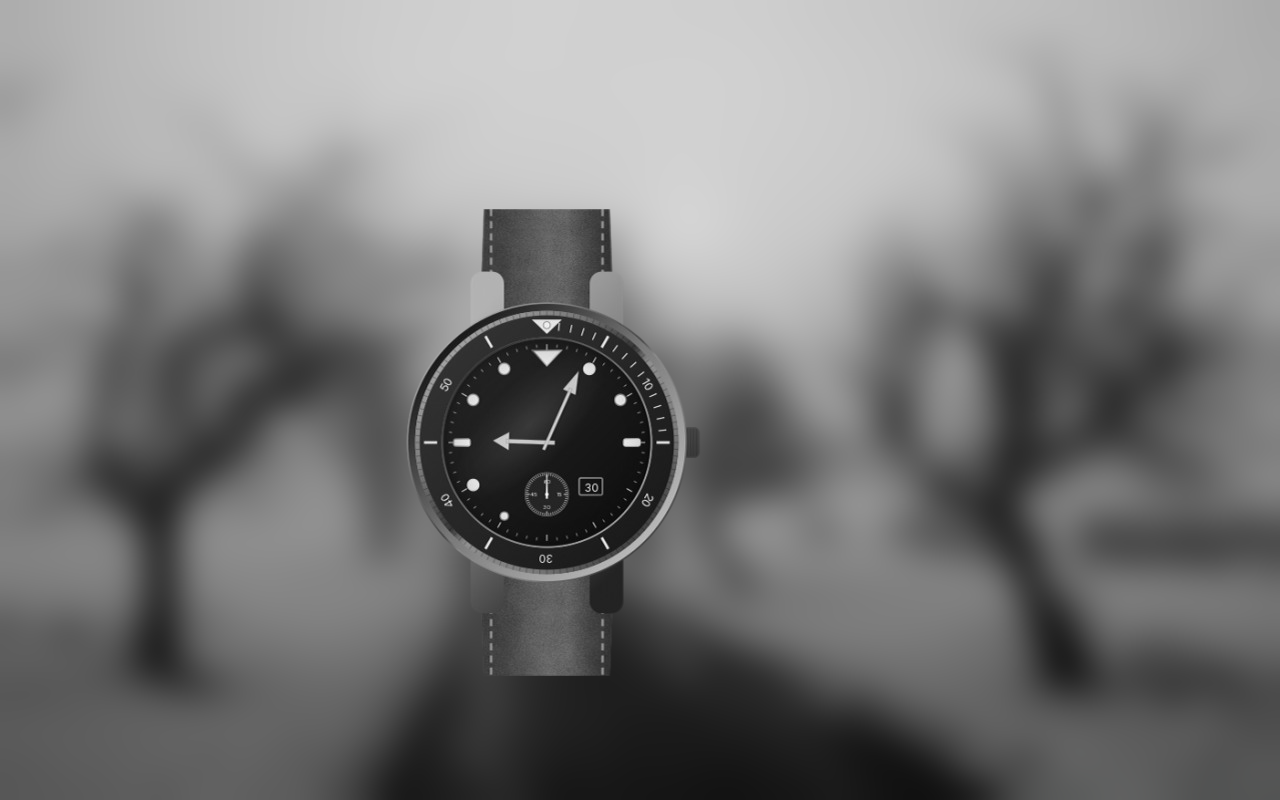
9.04
